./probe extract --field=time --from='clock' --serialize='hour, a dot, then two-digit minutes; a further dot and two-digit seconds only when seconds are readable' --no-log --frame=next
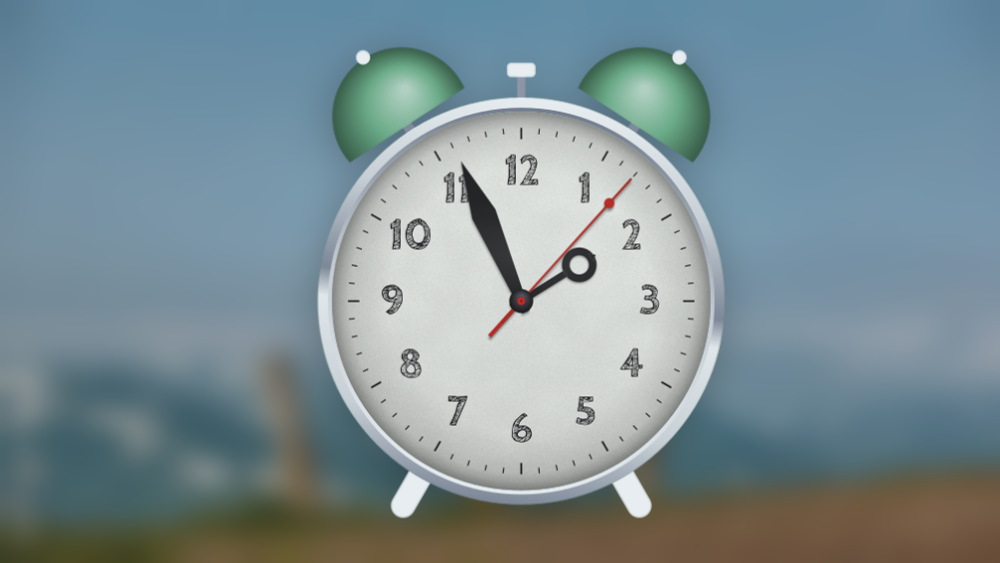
1.56.07
